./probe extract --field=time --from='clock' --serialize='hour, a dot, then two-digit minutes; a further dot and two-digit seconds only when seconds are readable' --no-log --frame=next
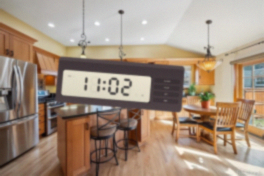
11.02
